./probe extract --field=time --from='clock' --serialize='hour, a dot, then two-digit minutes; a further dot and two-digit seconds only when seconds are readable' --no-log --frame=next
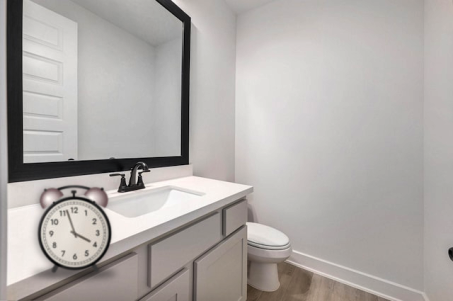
3.57
